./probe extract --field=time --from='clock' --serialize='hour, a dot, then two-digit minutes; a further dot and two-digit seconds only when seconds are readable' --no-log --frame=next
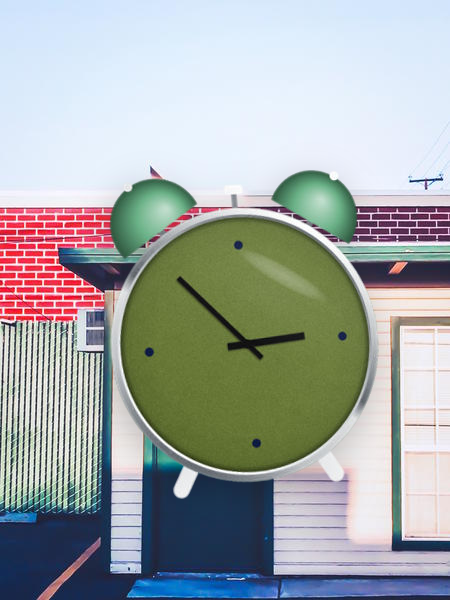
2.53
